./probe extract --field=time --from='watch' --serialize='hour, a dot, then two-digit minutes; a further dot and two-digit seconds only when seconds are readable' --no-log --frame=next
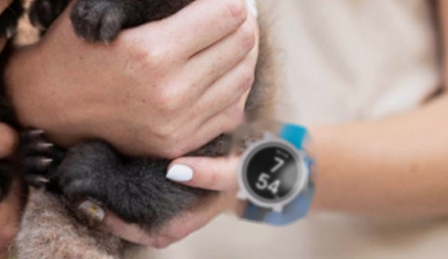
7.54
